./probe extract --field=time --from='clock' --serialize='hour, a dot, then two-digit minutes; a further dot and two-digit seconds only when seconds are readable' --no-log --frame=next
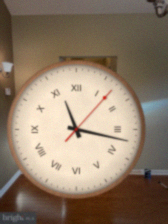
11.17.07
